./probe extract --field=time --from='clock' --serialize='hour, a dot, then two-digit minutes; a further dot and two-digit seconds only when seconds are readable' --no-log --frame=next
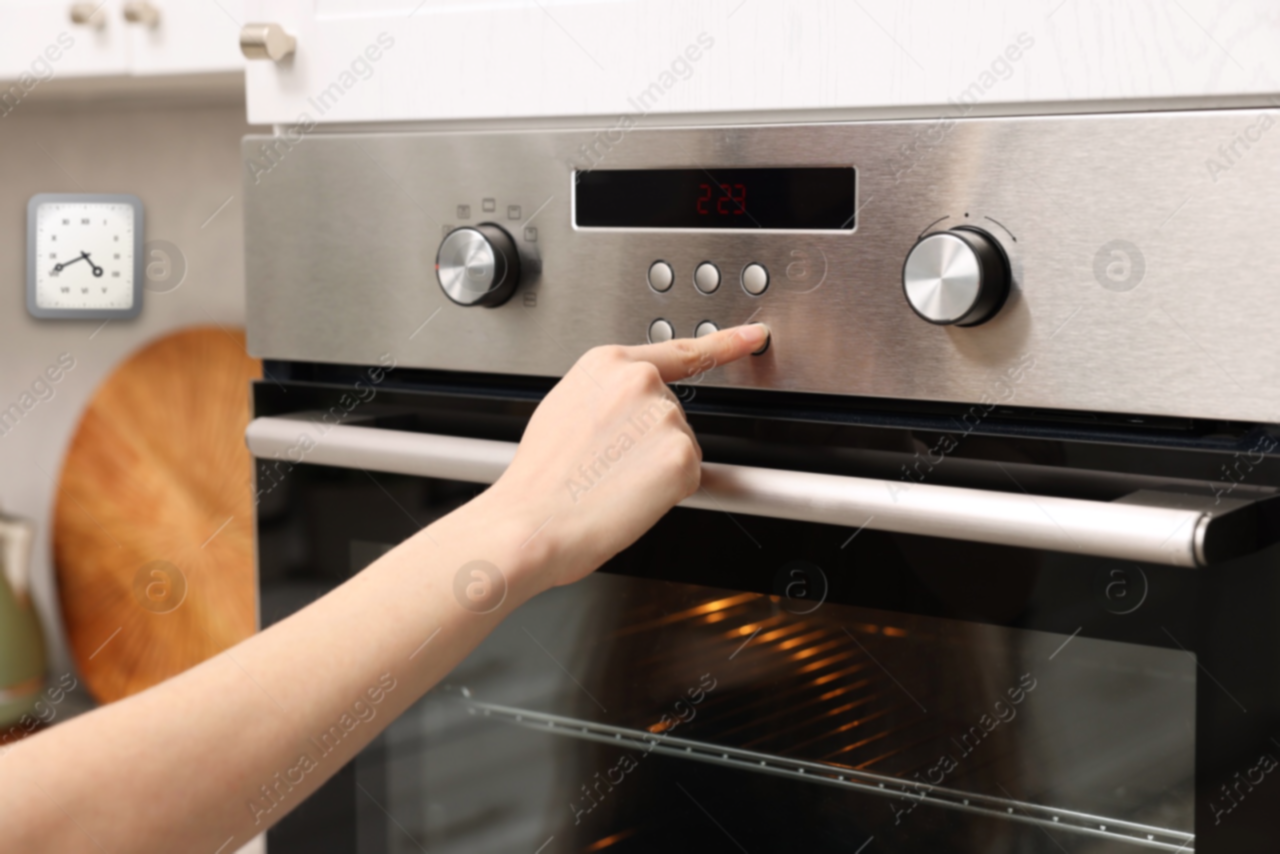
4.41
